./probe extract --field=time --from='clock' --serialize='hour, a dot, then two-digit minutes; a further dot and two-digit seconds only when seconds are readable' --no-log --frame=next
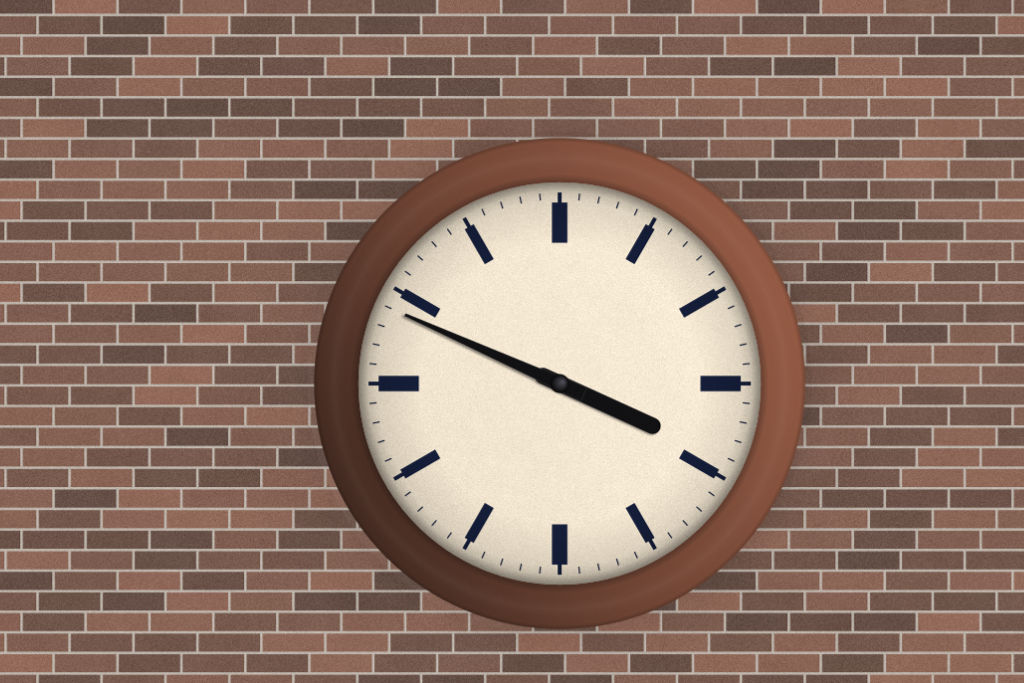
3.49
